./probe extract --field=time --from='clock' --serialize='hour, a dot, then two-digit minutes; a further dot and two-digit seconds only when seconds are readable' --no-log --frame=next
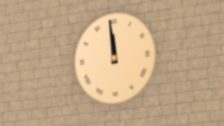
11.59
